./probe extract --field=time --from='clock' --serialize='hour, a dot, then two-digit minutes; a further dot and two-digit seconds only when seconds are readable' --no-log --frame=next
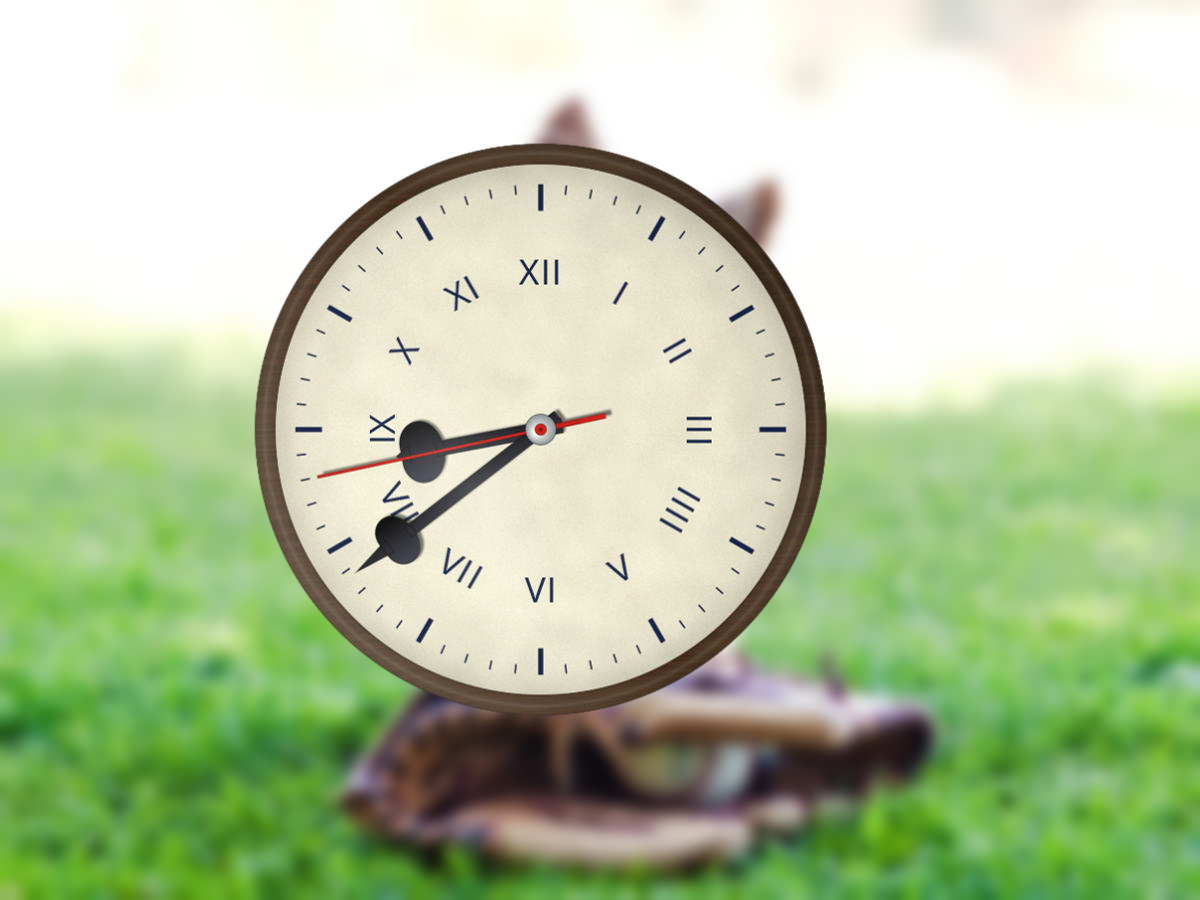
8.38.43
